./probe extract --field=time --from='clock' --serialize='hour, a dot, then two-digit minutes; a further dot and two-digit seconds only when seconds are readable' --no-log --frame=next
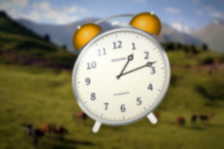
1.13
